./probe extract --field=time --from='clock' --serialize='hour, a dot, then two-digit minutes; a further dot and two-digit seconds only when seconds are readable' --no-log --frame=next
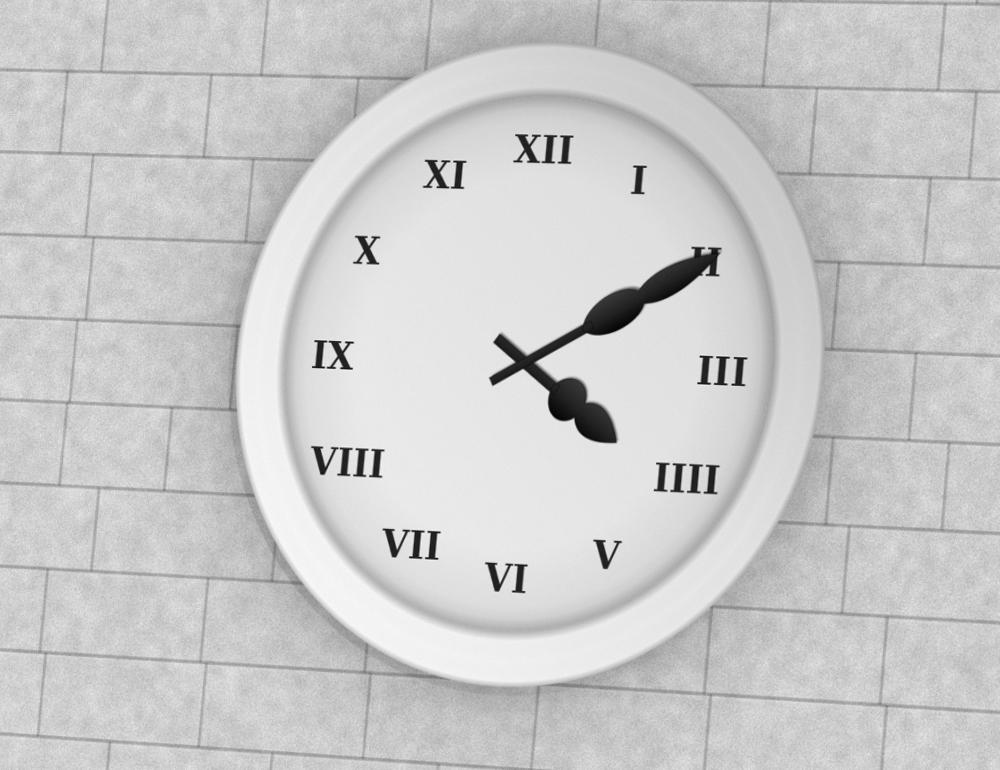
4.10
